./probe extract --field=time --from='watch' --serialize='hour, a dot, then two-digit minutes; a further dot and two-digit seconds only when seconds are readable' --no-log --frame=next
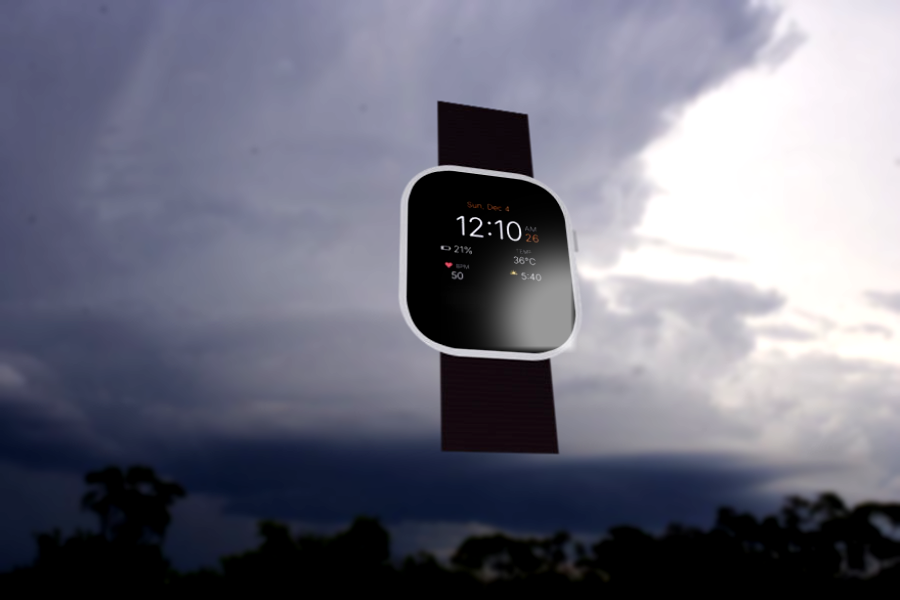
12.10.26
